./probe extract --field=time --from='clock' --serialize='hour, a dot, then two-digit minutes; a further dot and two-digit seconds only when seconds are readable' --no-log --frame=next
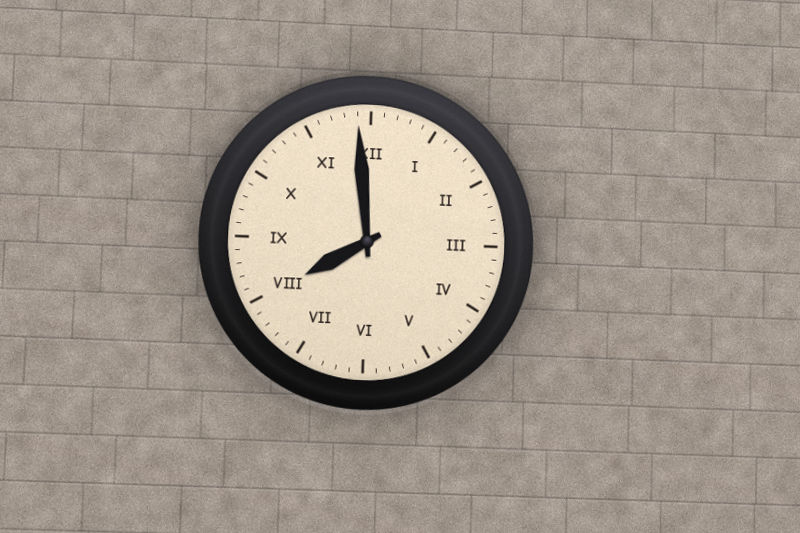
7.59
